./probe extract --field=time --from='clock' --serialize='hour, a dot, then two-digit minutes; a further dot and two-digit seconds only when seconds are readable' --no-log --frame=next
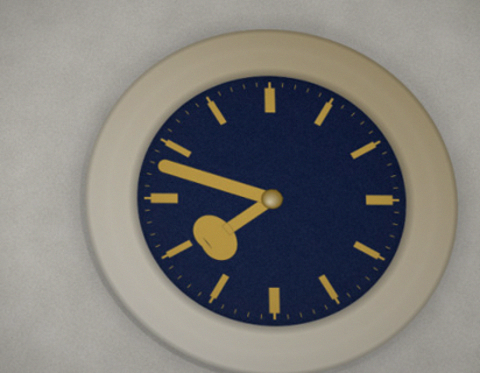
7.48
